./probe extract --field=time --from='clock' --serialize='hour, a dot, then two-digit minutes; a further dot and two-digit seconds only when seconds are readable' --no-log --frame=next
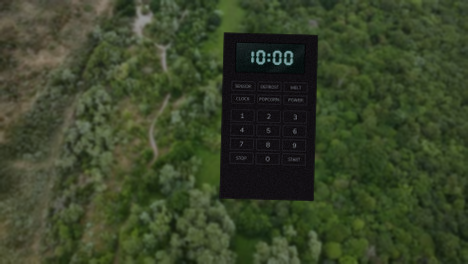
10.00
